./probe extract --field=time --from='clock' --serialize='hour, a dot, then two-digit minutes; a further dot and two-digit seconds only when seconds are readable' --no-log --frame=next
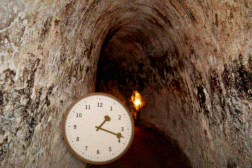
1.18
